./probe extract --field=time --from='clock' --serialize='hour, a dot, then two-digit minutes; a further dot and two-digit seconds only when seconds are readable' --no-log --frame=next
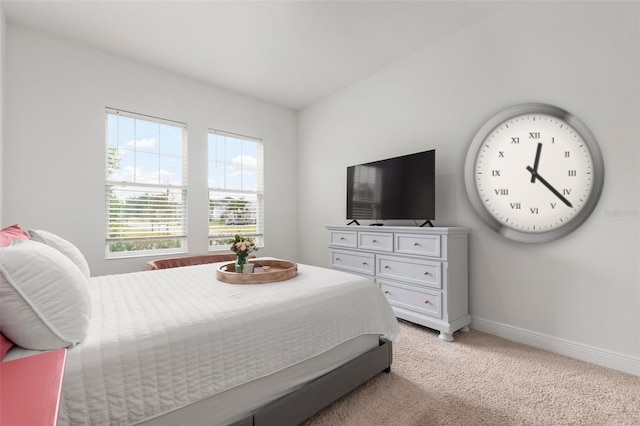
12.22
